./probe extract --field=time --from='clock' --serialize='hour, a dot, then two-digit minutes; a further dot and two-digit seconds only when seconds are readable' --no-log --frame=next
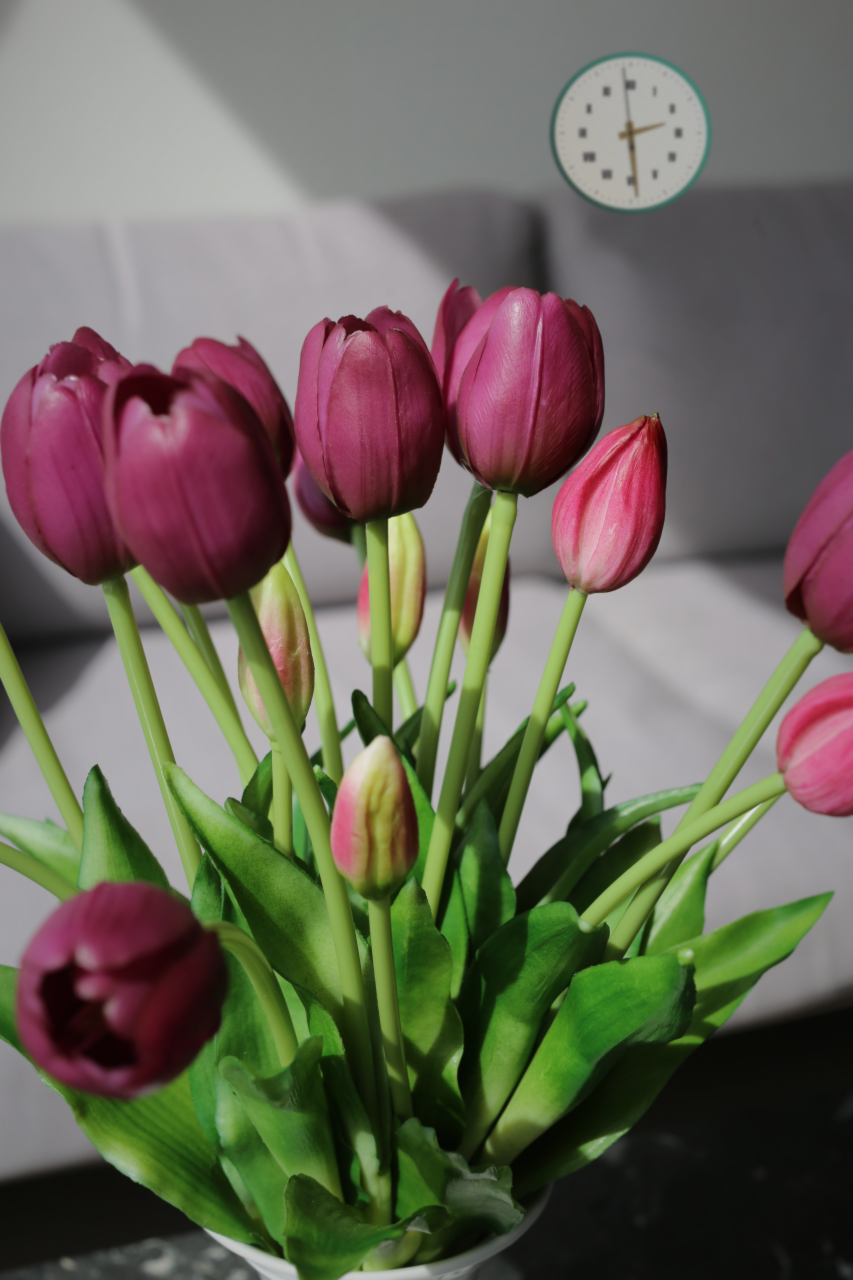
2.28.59
